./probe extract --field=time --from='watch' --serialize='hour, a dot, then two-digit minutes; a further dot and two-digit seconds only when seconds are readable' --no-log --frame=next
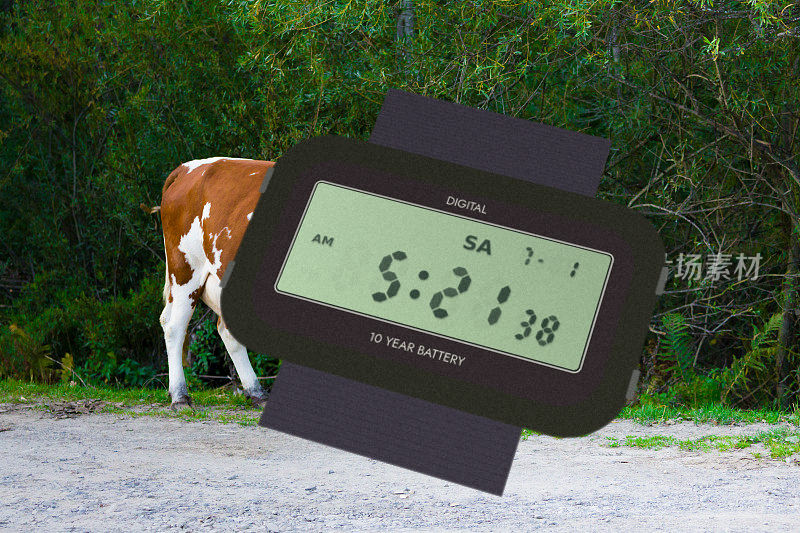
5.21.38
